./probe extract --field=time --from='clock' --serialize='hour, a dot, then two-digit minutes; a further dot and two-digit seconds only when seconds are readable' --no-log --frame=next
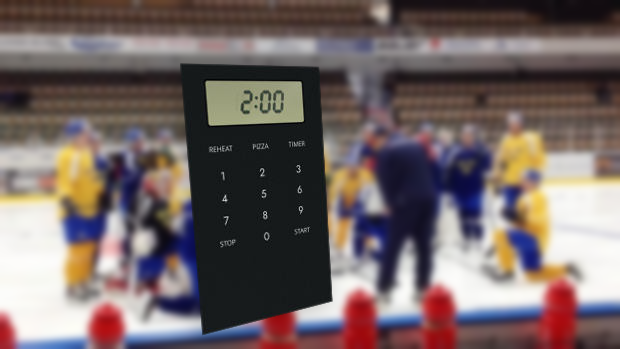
2.00
